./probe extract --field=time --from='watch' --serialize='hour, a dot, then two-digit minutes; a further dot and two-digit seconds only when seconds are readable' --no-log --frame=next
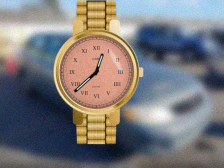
12.38
